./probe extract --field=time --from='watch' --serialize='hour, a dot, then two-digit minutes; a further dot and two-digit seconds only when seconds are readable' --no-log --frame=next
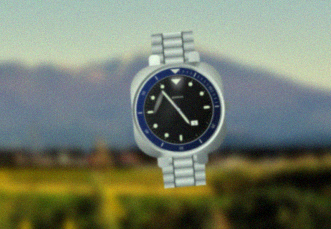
4.54
